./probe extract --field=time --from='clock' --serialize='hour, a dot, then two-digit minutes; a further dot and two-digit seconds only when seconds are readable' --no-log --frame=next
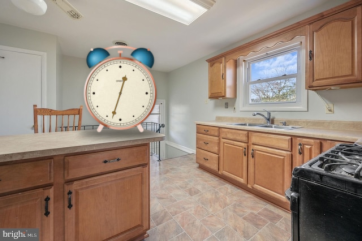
12.33
